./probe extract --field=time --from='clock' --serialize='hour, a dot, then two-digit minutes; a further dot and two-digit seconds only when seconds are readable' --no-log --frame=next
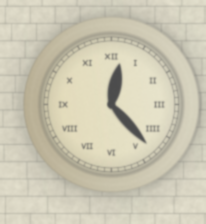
12.23
